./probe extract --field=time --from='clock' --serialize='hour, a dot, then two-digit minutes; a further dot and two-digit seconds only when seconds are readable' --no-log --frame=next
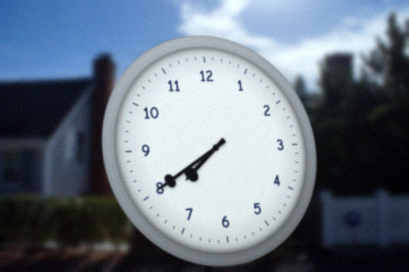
7.40
